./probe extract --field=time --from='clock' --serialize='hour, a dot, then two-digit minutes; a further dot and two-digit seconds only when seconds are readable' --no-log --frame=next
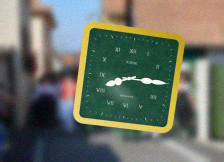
8.15
